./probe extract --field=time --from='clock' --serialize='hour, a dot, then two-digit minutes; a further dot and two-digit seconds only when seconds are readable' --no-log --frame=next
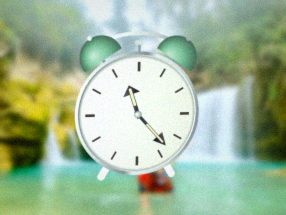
11.23
